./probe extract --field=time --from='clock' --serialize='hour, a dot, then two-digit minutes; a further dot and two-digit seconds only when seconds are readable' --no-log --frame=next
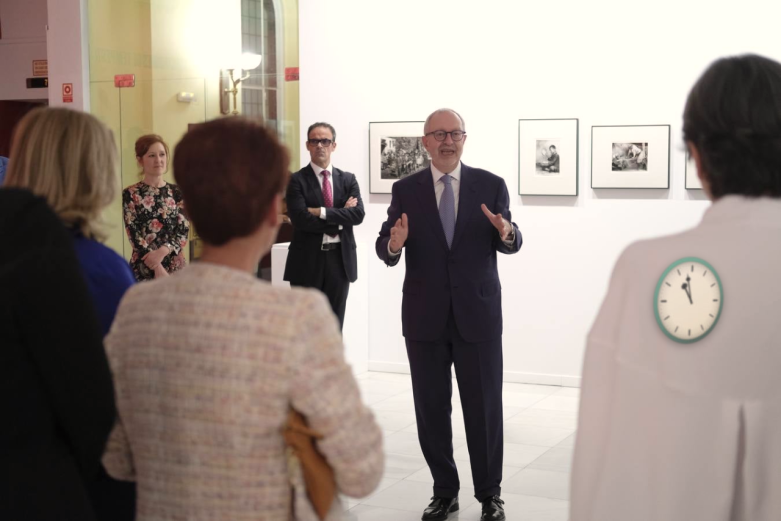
10.58
